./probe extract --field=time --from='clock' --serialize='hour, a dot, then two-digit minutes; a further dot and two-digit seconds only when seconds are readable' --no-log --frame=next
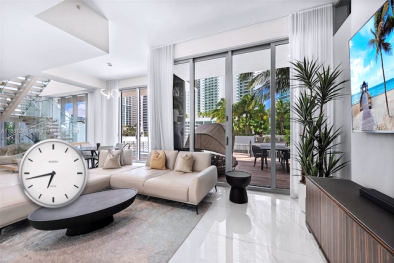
6.43
